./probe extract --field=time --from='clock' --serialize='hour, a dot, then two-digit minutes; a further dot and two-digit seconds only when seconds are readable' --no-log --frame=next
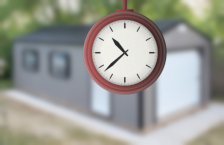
10.38
